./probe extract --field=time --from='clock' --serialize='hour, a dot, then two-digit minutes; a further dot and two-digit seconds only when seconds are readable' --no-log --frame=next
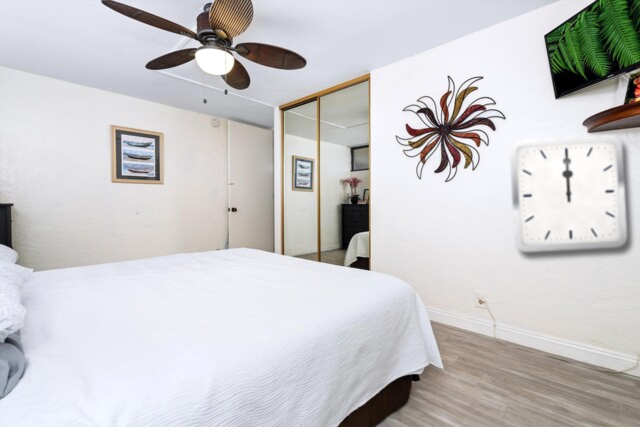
12.00
